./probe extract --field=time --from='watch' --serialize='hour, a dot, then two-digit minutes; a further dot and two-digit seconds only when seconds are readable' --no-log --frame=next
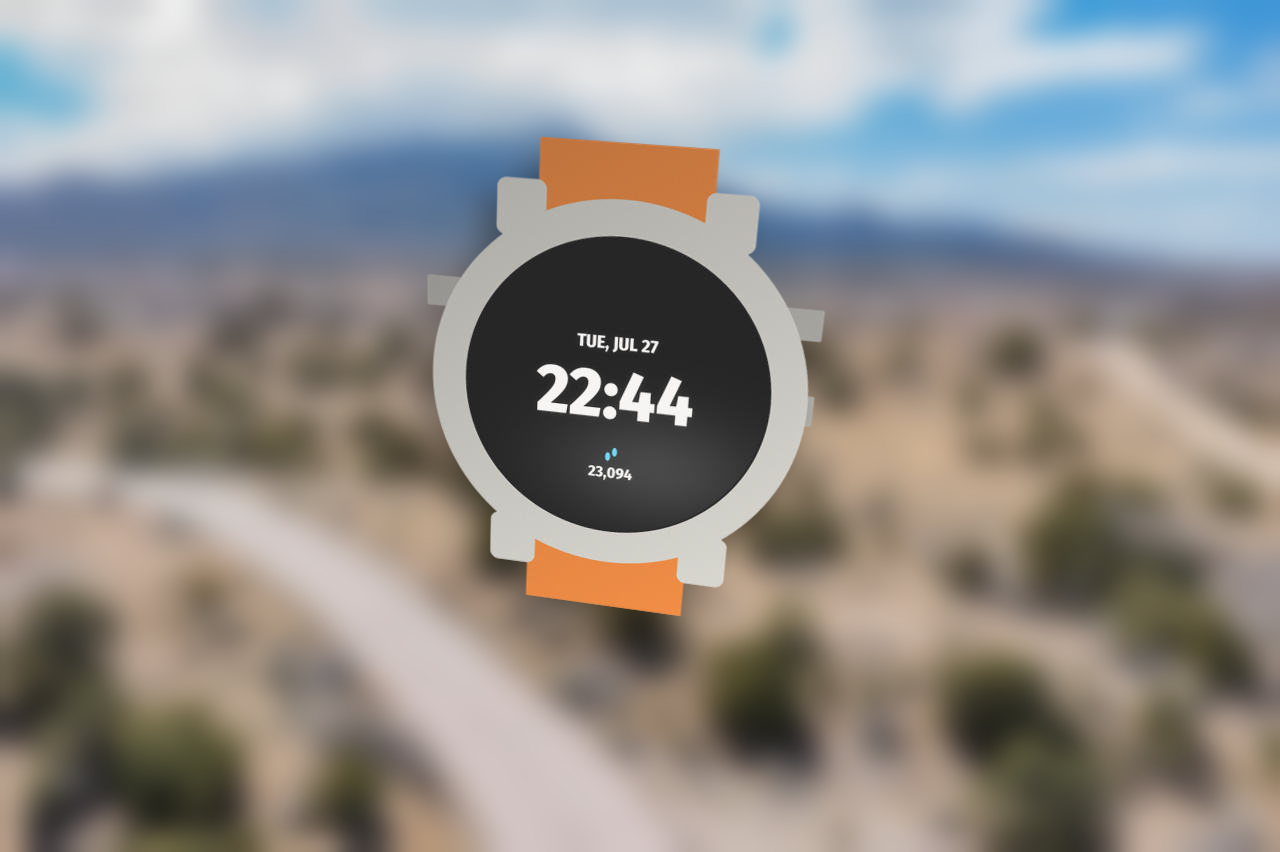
22.44
